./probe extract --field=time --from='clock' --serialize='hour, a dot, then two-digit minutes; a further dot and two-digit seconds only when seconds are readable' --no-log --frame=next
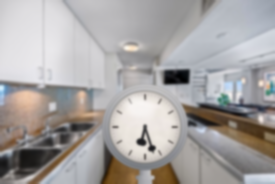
6.27
